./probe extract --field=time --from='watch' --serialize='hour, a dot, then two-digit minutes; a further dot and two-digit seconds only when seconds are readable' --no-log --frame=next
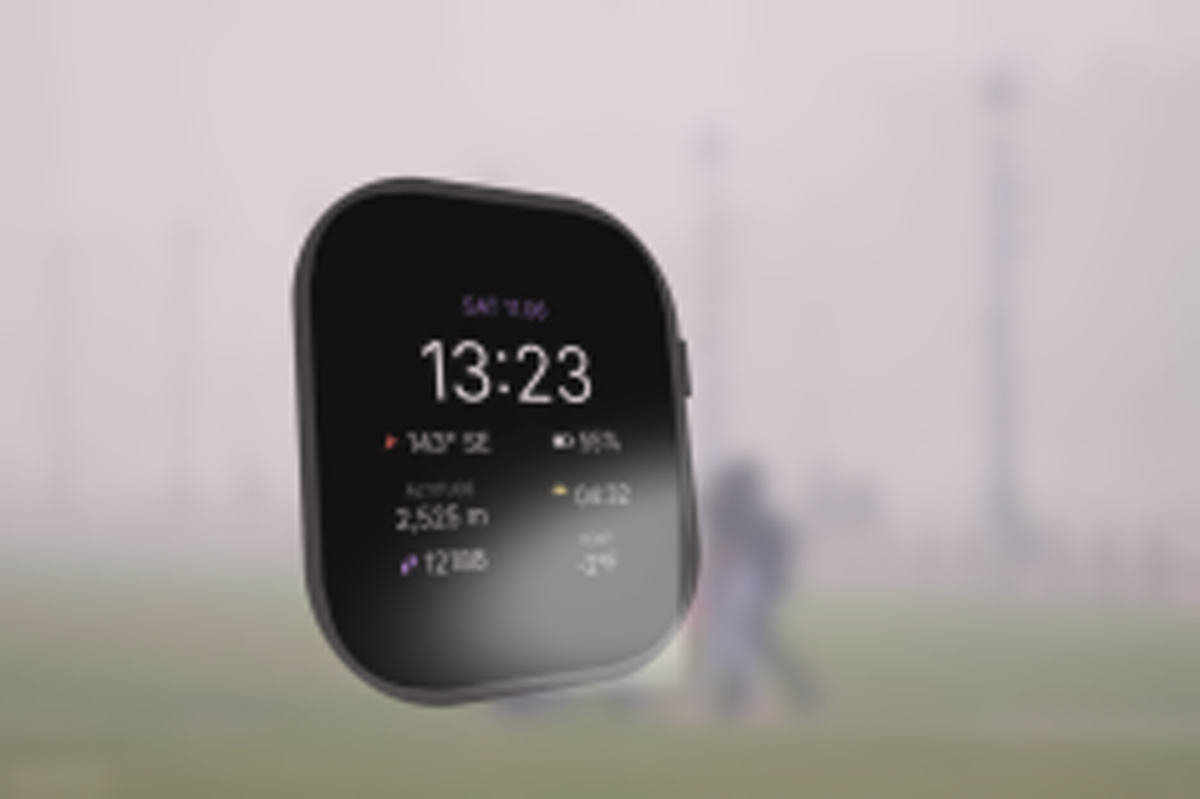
13.23
